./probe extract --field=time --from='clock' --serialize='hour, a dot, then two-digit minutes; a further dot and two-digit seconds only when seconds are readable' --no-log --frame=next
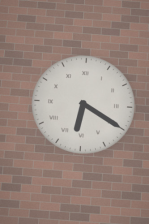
6.20
